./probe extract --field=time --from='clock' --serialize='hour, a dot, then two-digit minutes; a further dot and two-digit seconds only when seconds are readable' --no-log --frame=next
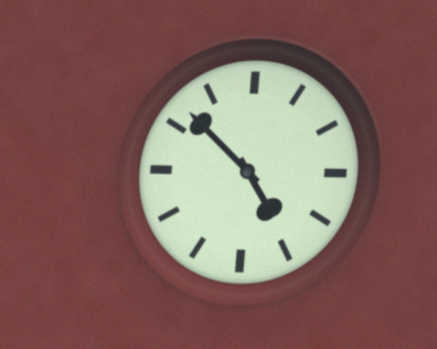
4.52
